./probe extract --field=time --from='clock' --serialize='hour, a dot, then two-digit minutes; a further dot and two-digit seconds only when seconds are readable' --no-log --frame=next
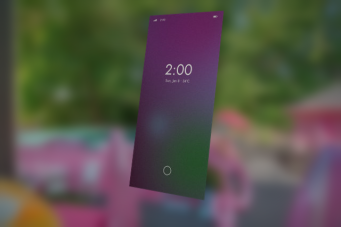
2.00
